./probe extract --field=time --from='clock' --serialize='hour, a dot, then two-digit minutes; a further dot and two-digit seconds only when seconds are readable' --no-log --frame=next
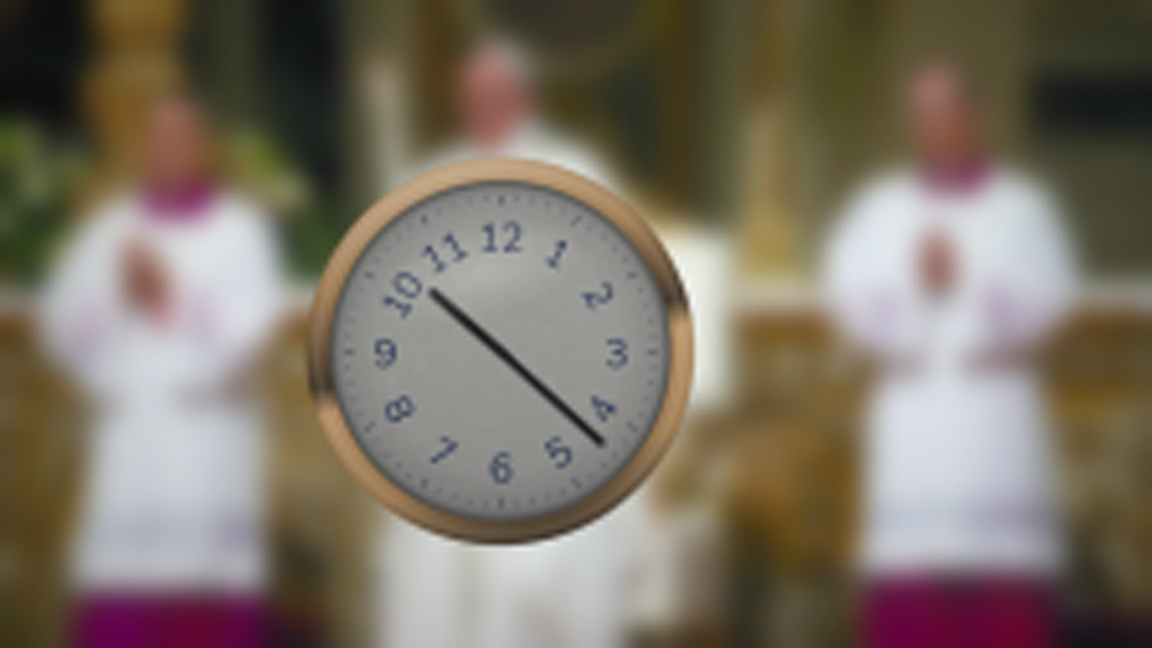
10.22
